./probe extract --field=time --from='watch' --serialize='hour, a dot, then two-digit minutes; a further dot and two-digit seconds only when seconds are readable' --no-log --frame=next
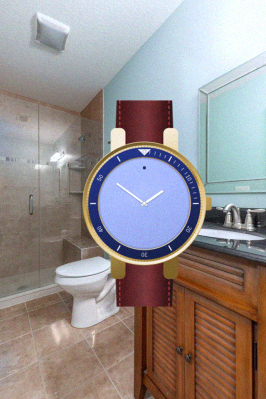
1.51
